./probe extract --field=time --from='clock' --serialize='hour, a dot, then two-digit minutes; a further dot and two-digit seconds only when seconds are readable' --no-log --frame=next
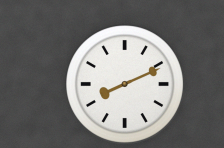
8.11
